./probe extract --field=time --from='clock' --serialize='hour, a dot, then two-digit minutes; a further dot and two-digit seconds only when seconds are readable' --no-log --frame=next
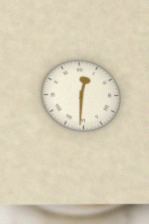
12.31
